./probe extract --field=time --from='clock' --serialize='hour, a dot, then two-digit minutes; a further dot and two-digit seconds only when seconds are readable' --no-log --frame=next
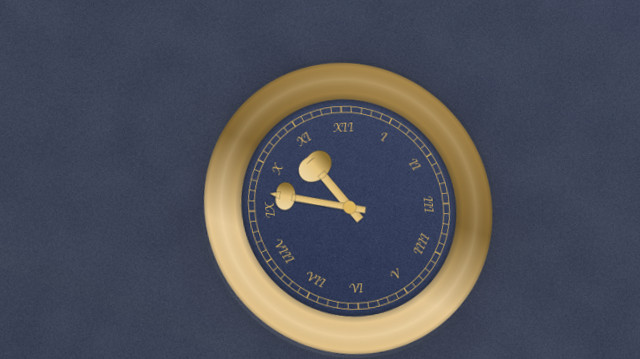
10.47
